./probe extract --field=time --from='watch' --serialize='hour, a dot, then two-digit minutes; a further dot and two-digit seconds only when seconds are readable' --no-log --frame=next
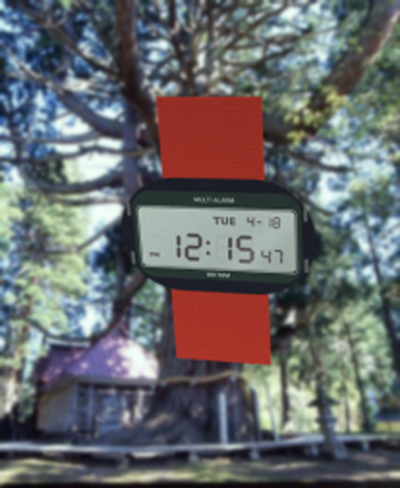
12.15.47
